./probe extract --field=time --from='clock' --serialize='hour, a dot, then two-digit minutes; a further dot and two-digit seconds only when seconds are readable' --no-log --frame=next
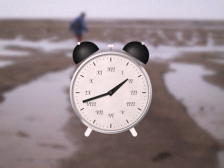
1.42
